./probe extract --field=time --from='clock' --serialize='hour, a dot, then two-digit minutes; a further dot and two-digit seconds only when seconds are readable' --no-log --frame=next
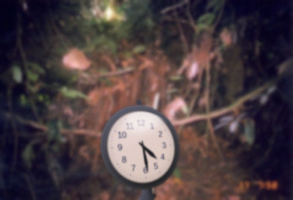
4.29
